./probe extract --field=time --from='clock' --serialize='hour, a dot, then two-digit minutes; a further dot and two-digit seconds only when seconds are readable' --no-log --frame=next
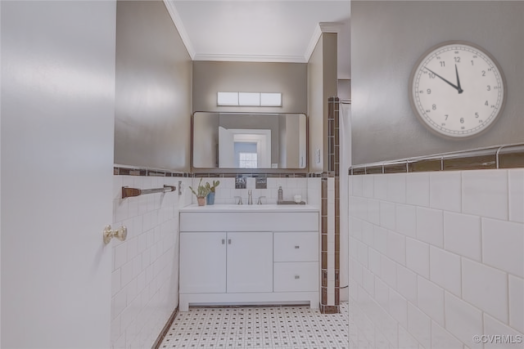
11.51
